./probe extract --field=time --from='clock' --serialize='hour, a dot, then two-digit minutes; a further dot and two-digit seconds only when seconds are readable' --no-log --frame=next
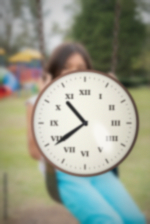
10.39
